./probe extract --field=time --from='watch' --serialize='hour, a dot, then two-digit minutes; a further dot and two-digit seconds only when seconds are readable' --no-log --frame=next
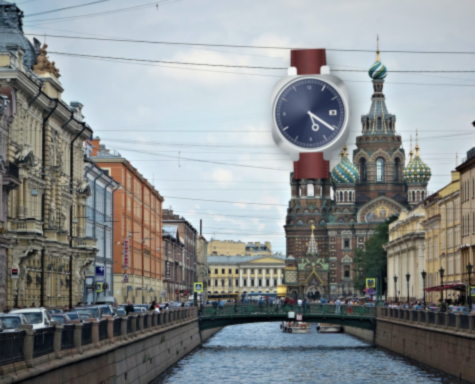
5.21
